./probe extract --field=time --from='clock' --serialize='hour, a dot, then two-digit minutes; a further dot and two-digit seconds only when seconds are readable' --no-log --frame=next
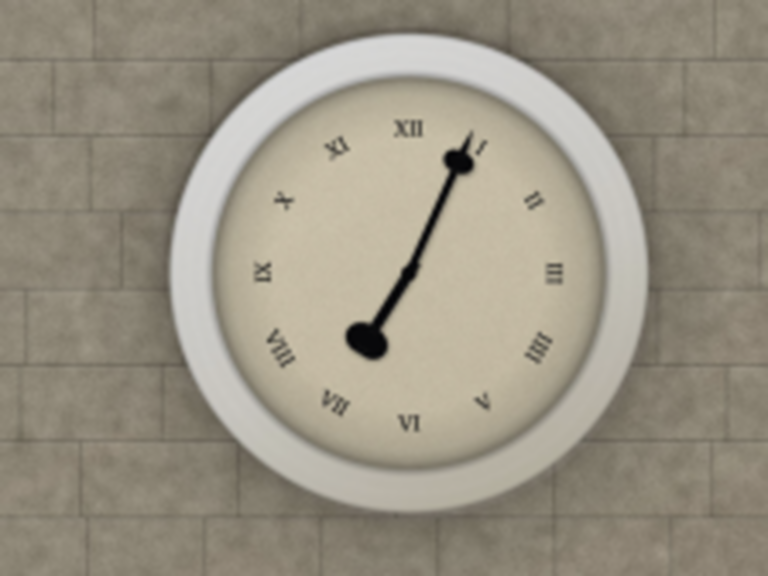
7.04
